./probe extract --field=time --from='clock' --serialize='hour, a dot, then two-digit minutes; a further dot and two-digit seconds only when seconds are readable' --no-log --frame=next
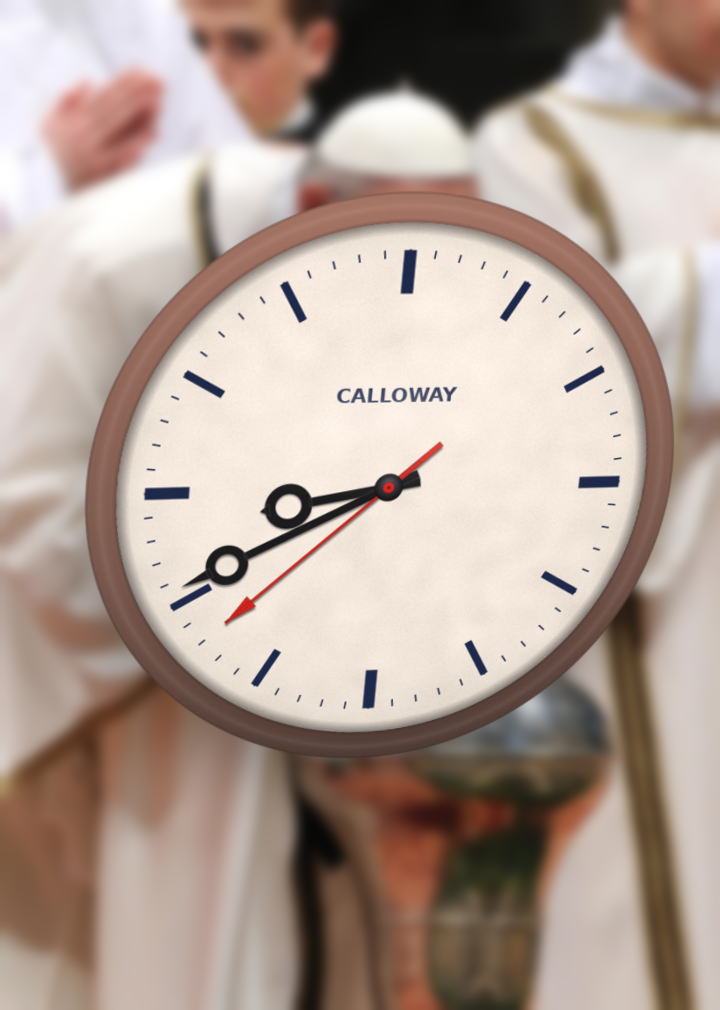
8.40.38
